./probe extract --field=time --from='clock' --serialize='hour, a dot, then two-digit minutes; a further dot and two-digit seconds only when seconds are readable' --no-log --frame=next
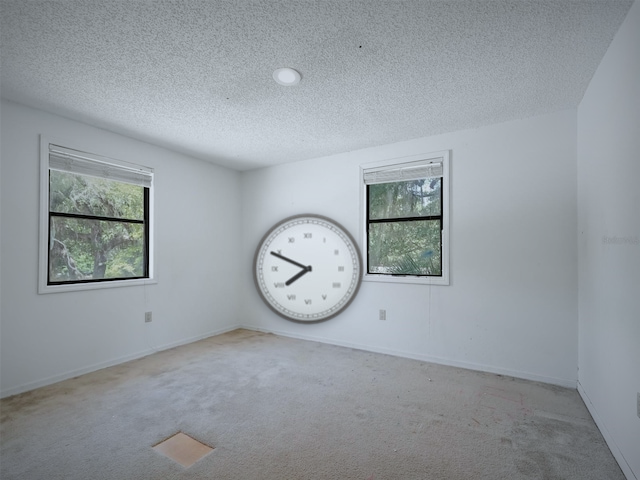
7.49
